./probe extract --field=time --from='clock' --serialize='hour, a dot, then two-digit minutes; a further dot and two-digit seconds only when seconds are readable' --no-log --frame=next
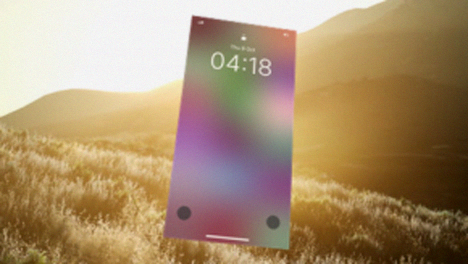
4.18
